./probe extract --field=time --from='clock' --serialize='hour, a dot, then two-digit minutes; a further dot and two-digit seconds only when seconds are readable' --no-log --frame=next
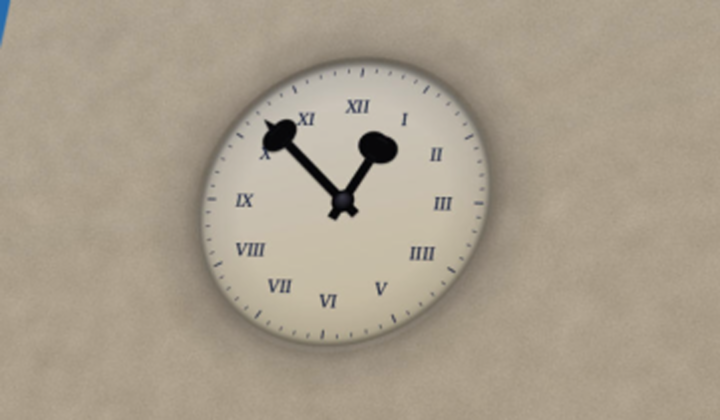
12.52
